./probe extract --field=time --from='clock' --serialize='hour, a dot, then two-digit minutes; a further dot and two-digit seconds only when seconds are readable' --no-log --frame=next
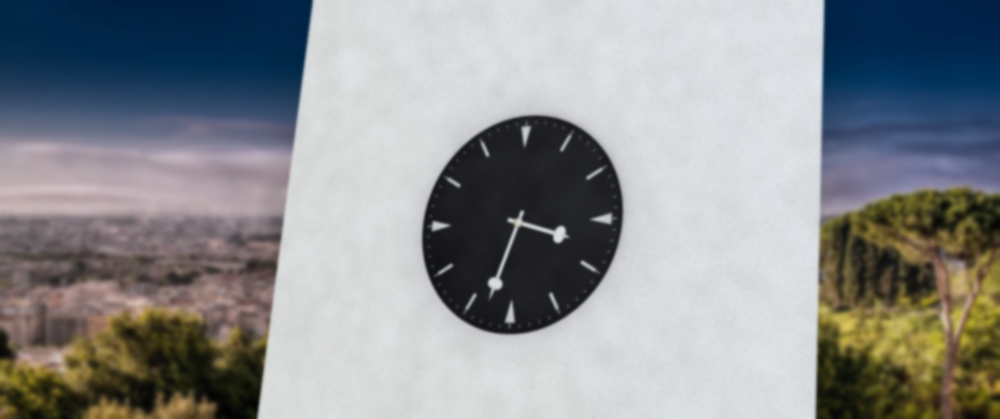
3.33
